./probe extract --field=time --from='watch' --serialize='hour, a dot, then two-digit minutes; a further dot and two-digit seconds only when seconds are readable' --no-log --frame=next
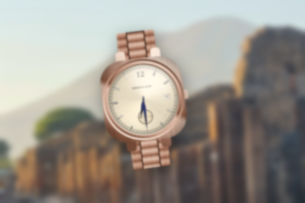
6.30
